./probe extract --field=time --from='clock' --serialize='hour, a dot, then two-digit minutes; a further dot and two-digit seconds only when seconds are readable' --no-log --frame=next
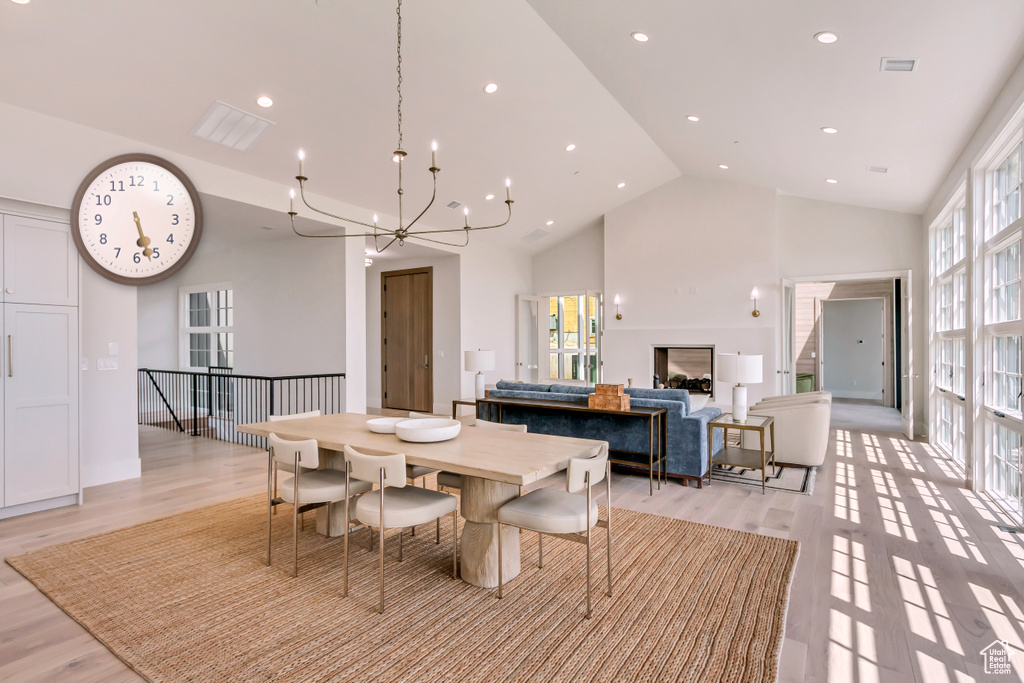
5.27
